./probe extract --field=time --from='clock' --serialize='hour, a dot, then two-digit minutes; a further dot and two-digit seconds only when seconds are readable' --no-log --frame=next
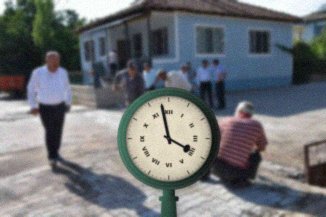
3.58
